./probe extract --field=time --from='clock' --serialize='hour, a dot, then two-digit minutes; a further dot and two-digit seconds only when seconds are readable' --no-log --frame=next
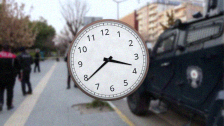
3.39
